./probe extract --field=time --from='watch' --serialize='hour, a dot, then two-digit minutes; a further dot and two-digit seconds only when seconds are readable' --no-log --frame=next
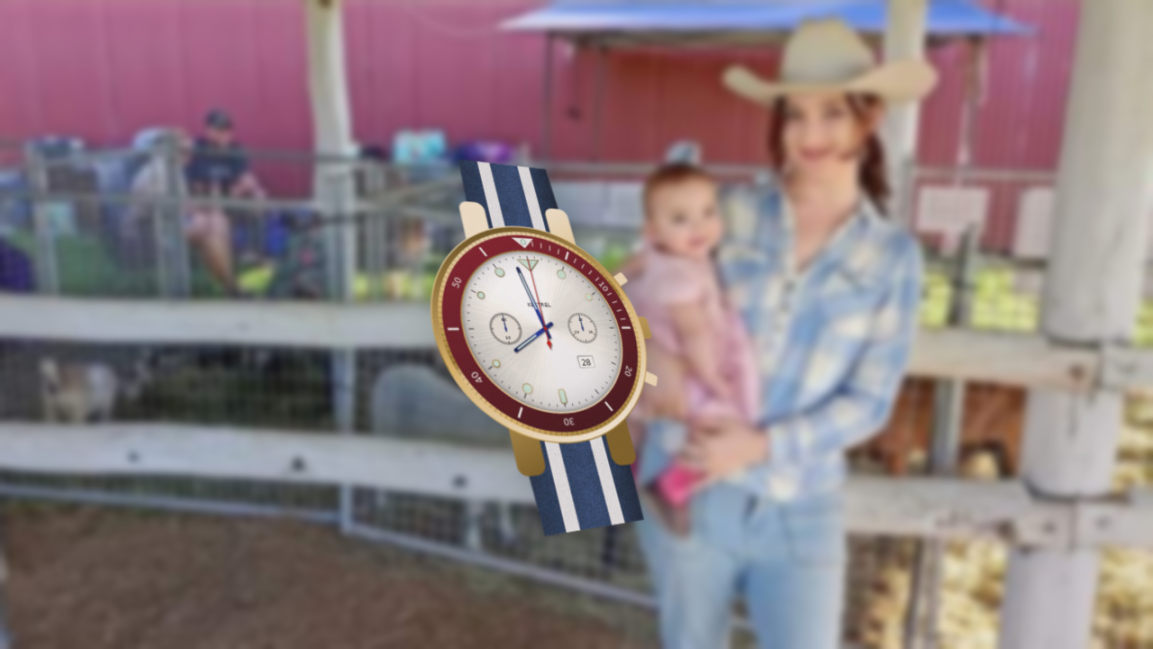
7.58
